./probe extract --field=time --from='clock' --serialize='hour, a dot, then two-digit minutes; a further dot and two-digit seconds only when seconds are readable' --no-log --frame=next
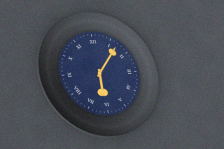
6.07
